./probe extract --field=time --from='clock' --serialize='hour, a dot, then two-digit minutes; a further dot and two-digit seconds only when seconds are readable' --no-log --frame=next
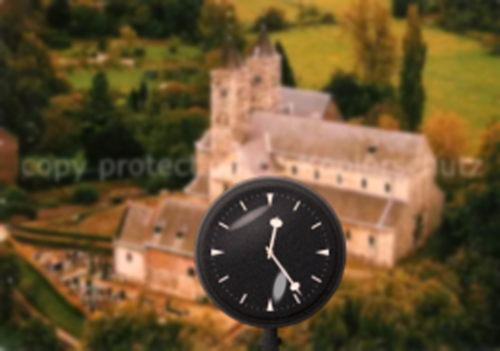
12.24
